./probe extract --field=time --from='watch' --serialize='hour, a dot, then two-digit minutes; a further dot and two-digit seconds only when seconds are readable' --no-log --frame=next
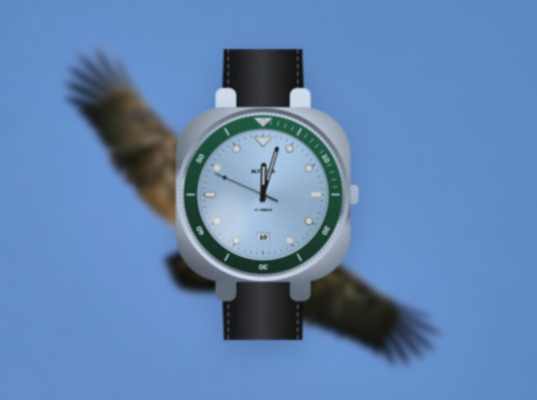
12.02.49
